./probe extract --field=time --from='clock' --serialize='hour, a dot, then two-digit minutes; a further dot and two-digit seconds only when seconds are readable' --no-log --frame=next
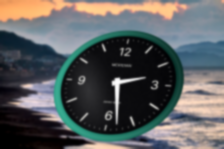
2.28
